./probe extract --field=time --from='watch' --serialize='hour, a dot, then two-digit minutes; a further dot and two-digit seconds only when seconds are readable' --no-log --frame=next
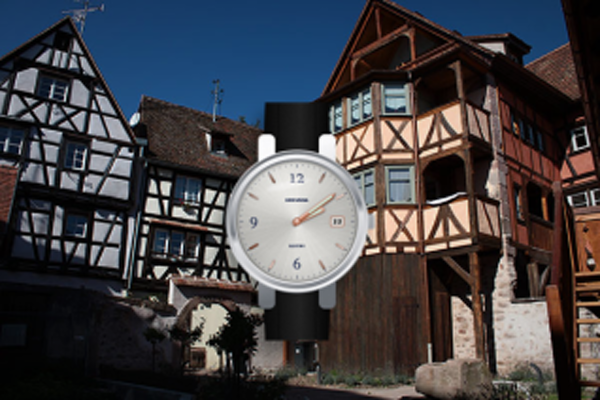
2.09
